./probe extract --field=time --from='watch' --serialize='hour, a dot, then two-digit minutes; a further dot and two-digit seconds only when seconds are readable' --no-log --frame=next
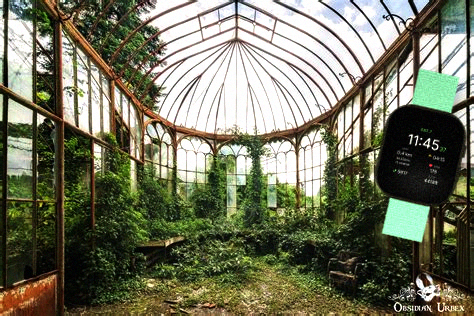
11.45
